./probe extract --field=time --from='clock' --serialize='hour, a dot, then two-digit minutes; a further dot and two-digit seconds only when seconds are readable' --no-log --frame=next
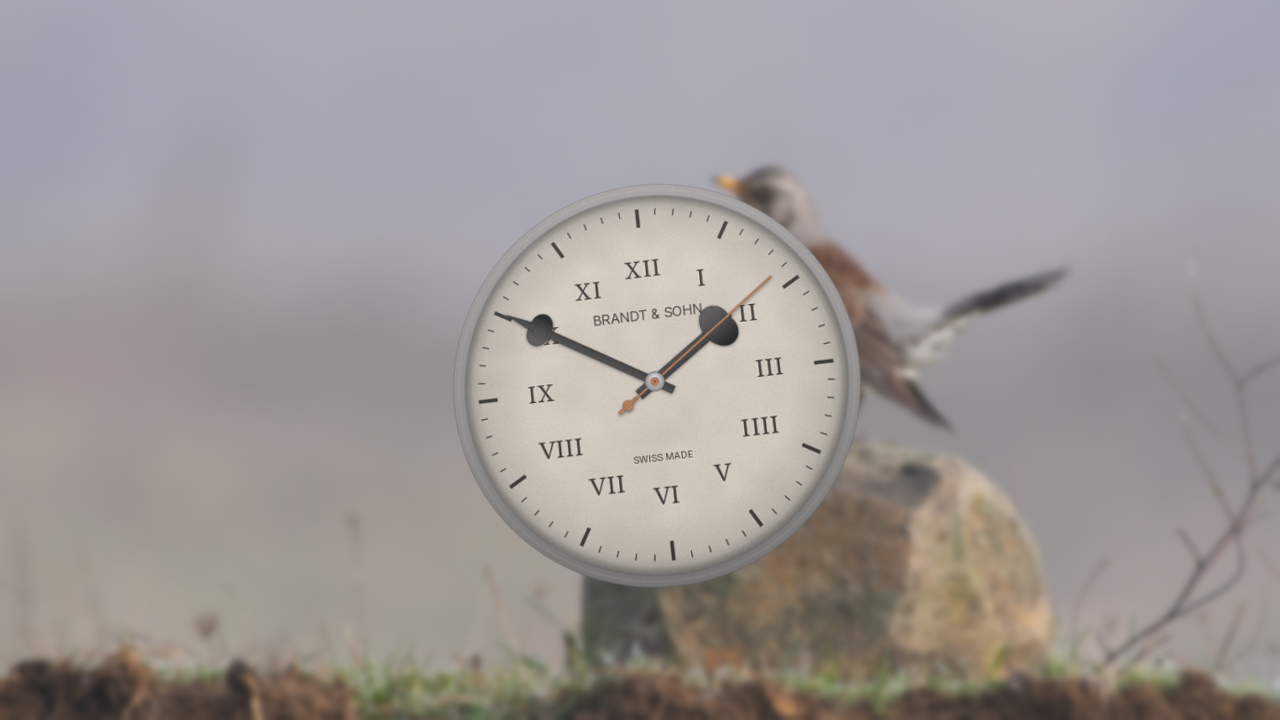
1.50.09
